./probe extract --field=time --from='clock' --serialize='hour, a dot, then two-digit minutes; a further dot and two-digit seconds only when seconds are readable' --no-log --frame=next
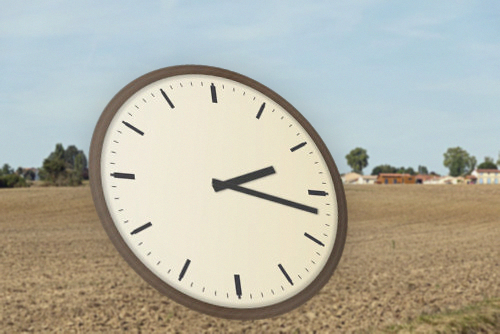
2.17
